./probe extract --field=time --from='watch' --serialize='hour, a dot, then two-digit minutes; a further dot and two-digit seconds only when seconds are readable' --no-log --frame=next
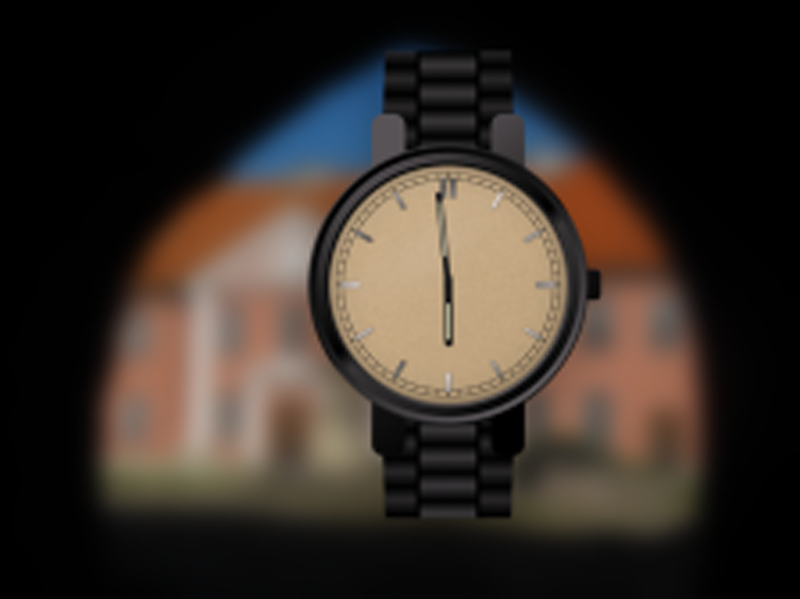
5.59
